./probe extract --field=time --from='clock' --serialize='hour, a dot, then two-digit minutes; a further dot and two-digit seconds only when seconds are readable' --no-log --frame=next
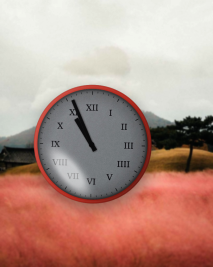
10.56
